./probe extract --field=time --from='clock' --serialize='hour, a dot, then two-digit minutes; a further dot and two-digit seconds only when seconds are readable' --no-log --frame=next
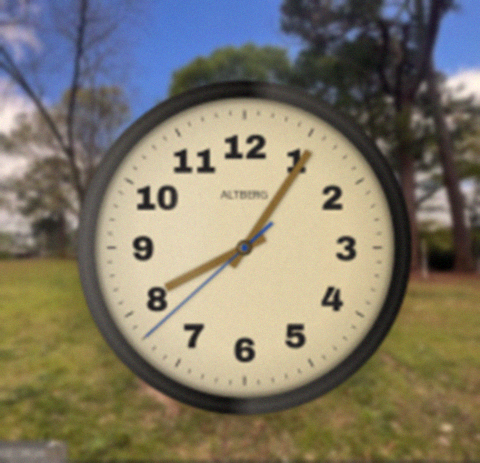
8.05.38
